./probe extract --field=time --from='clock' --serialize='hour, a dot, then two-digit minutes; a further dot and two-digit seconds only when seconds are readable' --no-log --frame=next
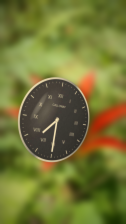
7.30
